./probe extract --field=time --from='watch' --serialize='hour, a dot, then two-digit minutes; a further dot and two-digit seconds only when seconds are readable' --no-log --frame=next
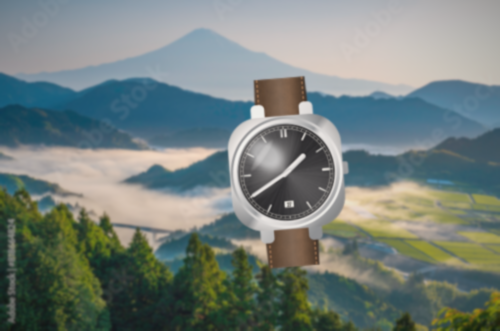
1.40
